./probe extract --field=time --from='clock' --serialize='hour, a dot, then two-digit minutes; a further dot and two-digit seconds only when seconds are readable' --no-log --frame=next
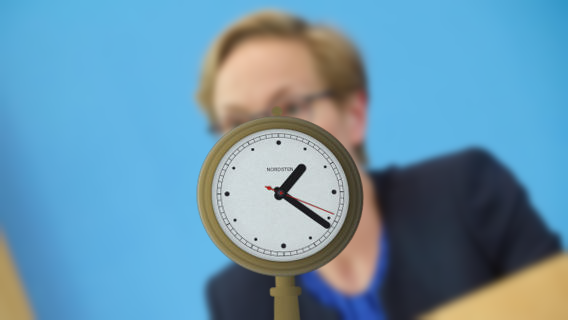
1.21.19
